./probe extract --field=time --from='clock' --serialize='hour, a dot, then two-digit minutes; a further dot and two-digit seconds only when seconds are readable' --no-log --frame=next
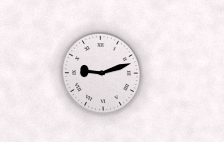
9.12
